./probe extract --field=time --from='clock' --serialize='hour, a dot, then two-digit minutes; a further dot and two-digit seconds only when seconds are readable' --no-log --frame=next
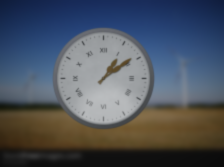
1.09
